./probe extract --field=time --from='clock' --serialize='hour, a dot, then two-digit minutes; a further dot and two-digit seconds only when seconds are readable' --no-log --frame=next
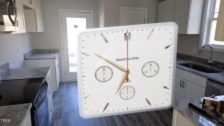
6.51
